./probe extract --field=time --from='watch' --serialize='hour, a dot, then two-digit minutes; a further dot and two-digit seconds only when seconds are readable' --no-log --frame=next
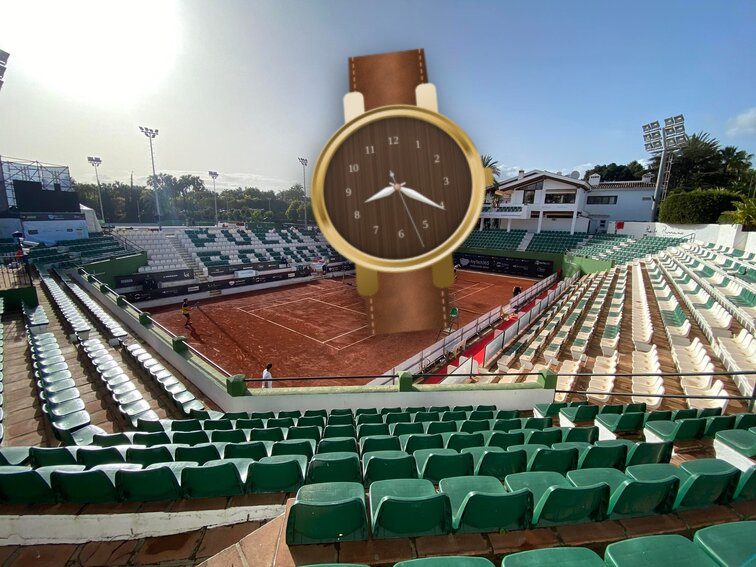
8.20.27
